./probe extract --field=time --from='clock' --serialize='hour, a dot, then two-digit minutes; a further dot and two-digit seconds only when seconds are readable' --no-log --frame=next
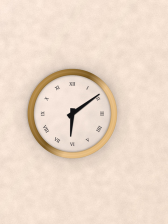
6.09
